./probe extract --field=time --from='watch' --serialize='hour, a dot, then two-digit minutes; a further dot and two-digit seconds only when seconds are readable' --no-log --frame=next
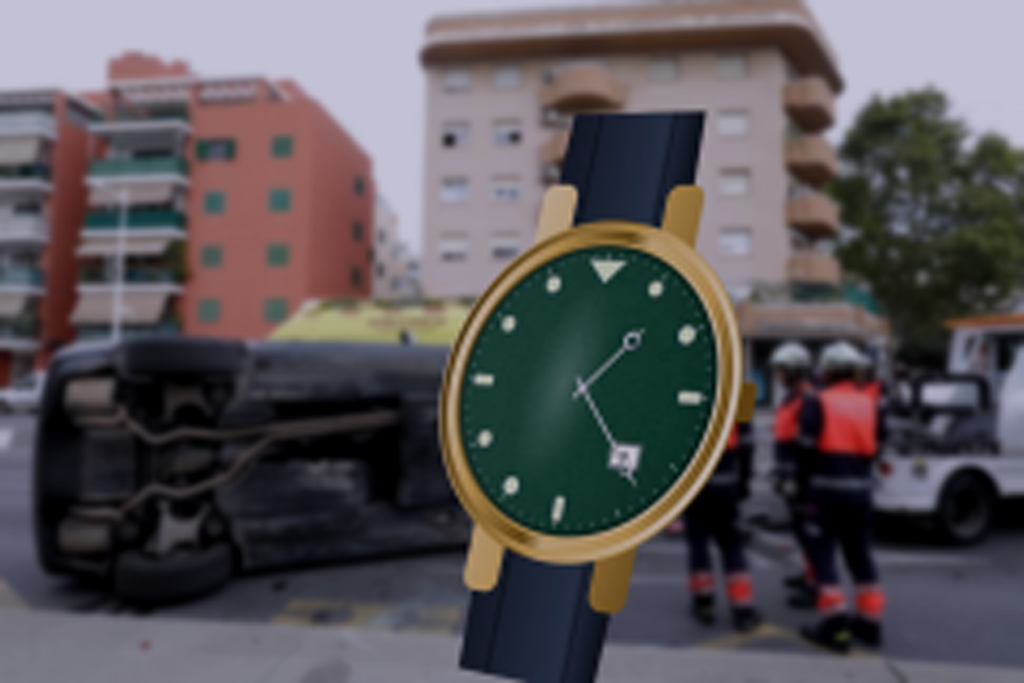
1.23
